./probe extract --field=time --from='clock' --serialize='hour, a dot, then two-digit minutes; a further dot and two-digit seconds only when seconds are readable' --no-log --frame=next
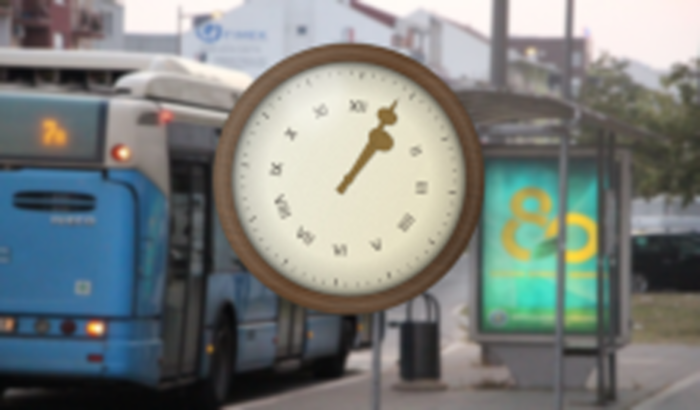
1.04
